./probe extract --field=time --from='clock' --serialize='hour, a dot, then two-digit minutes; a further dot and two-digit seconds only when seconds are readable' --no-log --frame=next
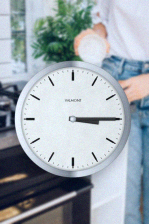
3.15
